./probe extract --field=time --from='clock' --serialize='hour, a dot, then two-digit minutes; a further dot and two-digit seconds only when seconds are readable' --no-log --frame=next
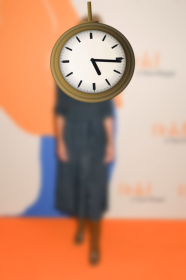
5.16
